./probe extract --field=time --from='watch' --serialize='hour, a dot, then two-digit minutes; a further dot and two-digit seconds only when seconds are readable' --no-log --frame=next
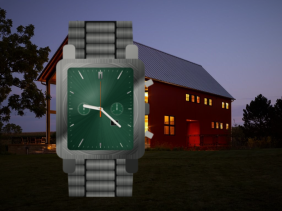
9.22
